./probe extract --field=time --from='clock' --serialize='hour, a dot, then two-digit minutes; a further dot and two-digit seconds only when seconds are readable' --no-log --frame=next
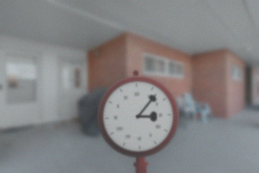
3.07
